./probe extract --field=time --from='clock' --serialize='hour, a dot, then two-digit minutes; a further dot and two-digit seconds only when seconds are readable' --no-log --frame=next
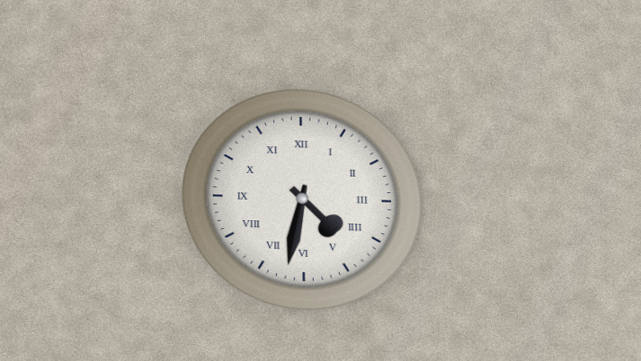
4.32
